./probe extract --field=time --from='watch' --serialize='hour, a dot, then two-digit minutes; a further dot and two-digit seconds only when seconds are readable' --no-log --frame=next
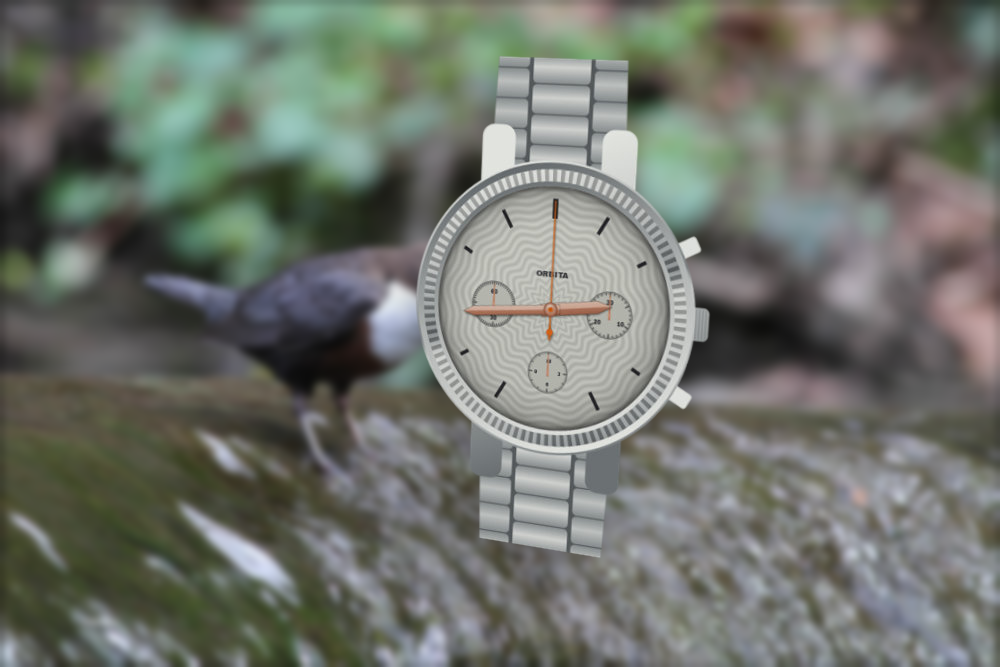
2.44
